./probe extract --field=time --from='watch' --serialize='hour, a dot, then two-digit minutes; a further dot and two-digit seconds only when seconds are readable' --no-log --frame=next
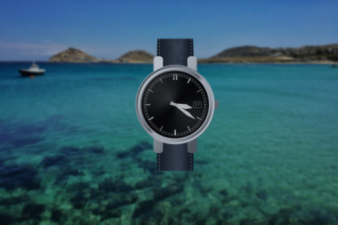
3.21
